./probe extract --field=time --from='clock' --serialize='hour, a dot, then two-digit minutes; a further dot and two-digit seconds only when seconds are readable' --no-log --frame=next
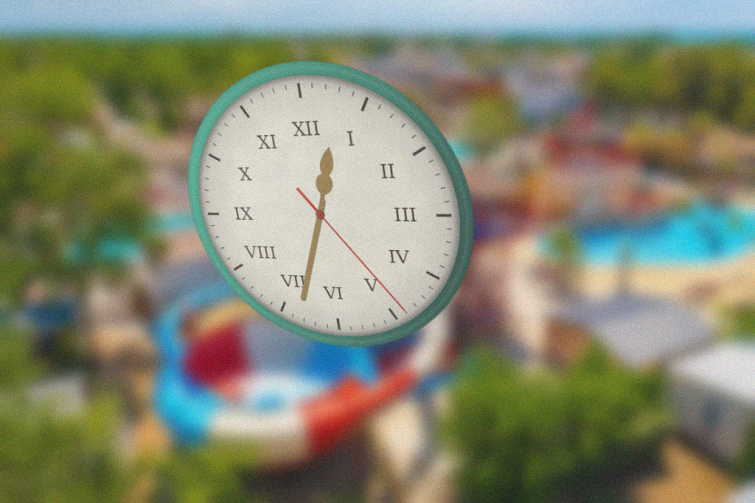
12.33.24
